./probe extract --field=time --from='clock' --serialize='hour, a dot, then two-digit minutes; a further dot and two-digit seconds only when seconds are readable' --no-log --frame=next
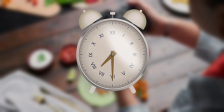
7.30
